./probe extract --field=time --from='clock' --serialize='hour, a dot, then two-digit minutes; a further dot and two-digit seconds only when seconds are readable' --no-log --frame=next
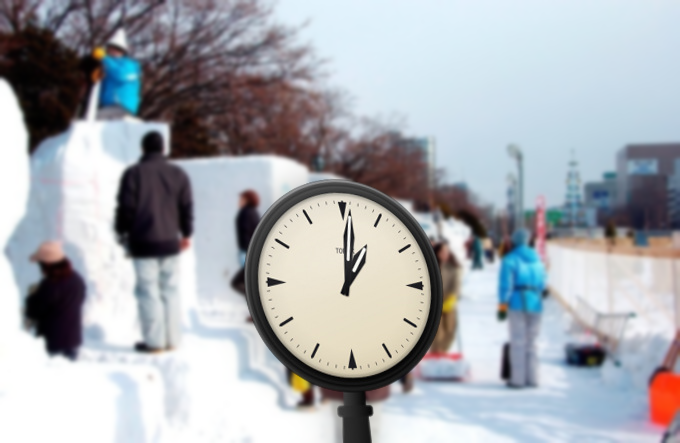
1.01
